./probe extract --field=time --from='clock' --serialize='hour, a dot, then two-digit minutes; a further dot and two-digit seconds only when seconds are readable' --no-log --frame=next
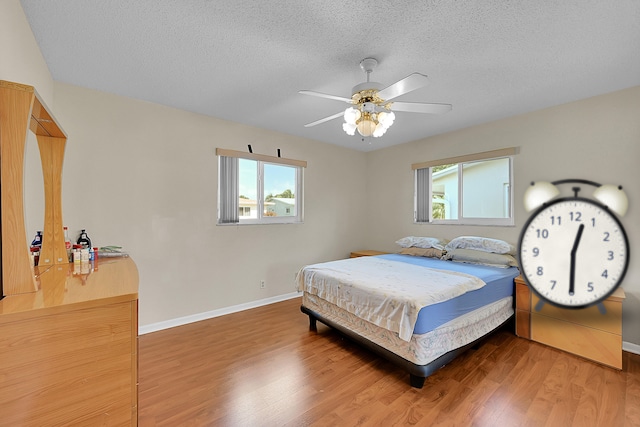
12.30
